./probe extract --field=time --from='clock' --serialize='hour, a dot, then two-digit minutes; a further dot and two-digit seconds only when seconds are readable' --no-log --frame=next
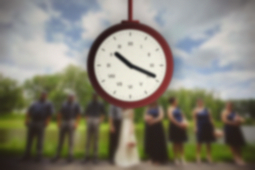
10.19
